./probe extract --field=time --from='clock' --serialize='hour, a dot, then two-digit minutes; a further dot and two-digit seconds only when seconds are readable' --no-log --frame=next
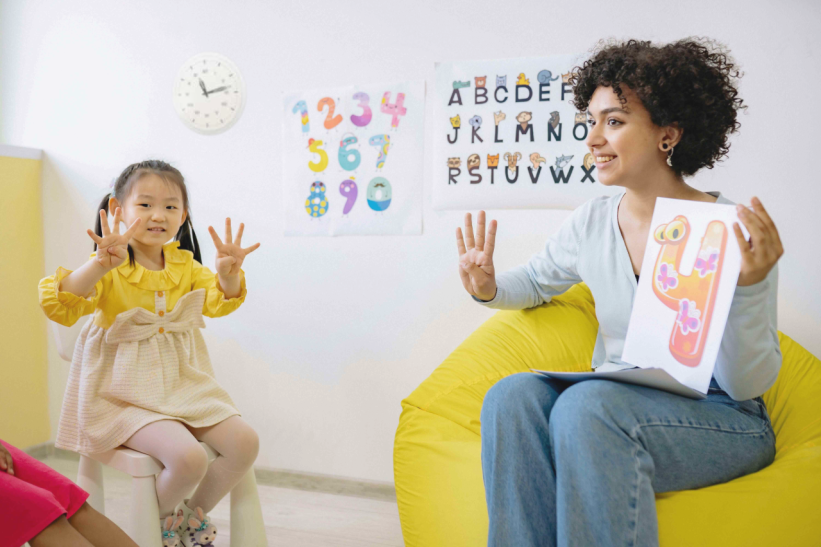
11.13
